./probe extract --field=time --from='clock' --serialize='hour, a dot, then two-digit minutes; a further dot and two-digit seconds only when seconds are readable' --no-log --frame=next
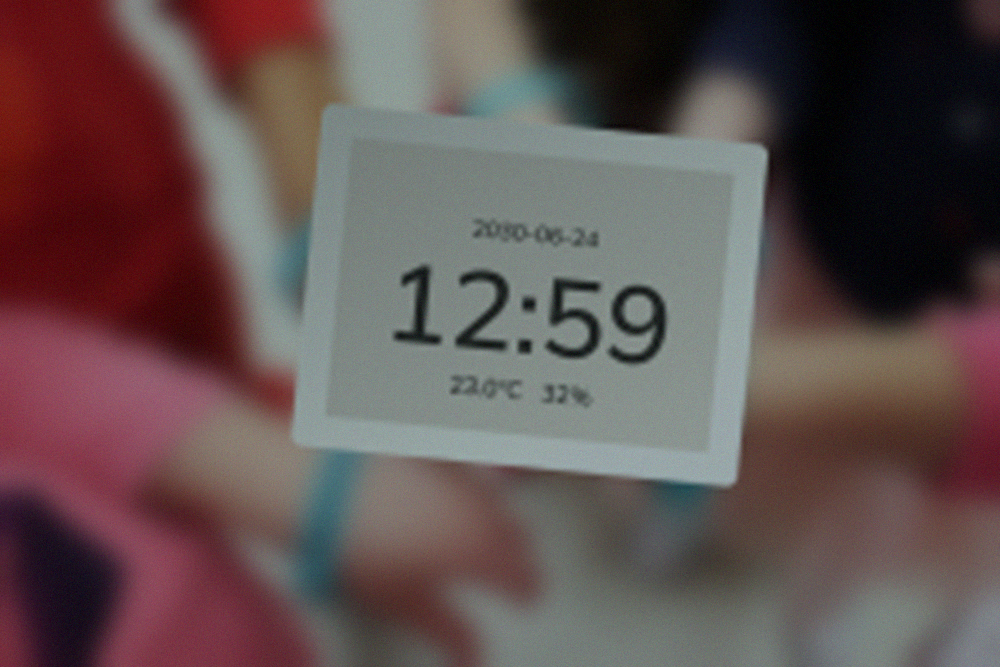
12.59
